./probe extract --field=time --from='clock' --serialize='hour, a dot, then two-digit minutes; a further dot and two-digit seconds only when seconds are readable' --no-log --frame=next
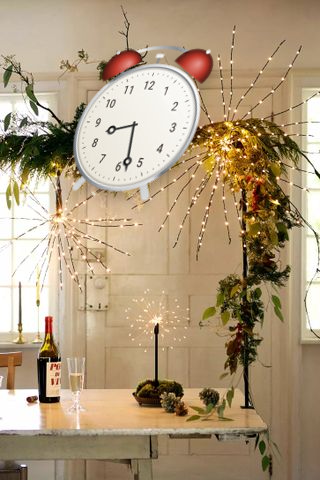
8.28
